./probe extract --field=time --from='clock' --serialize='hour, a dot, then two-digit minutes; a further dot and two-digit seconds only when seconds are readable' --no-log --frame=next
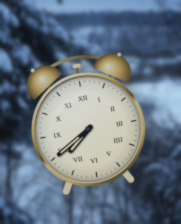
7.40
